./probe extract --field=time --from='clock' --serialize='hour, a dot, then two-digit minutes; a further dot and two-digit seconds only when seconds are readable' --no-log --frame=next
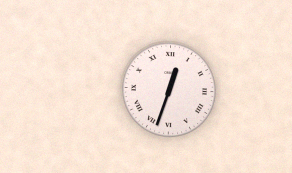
12.33
